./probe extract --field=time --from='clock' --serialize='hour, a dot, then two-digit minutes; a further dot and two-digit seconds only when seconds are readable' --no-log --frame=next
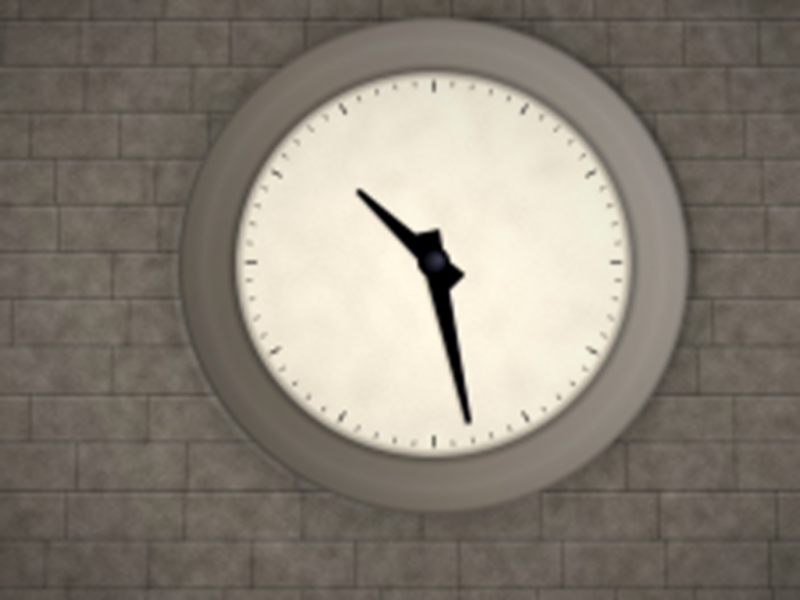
10.28
